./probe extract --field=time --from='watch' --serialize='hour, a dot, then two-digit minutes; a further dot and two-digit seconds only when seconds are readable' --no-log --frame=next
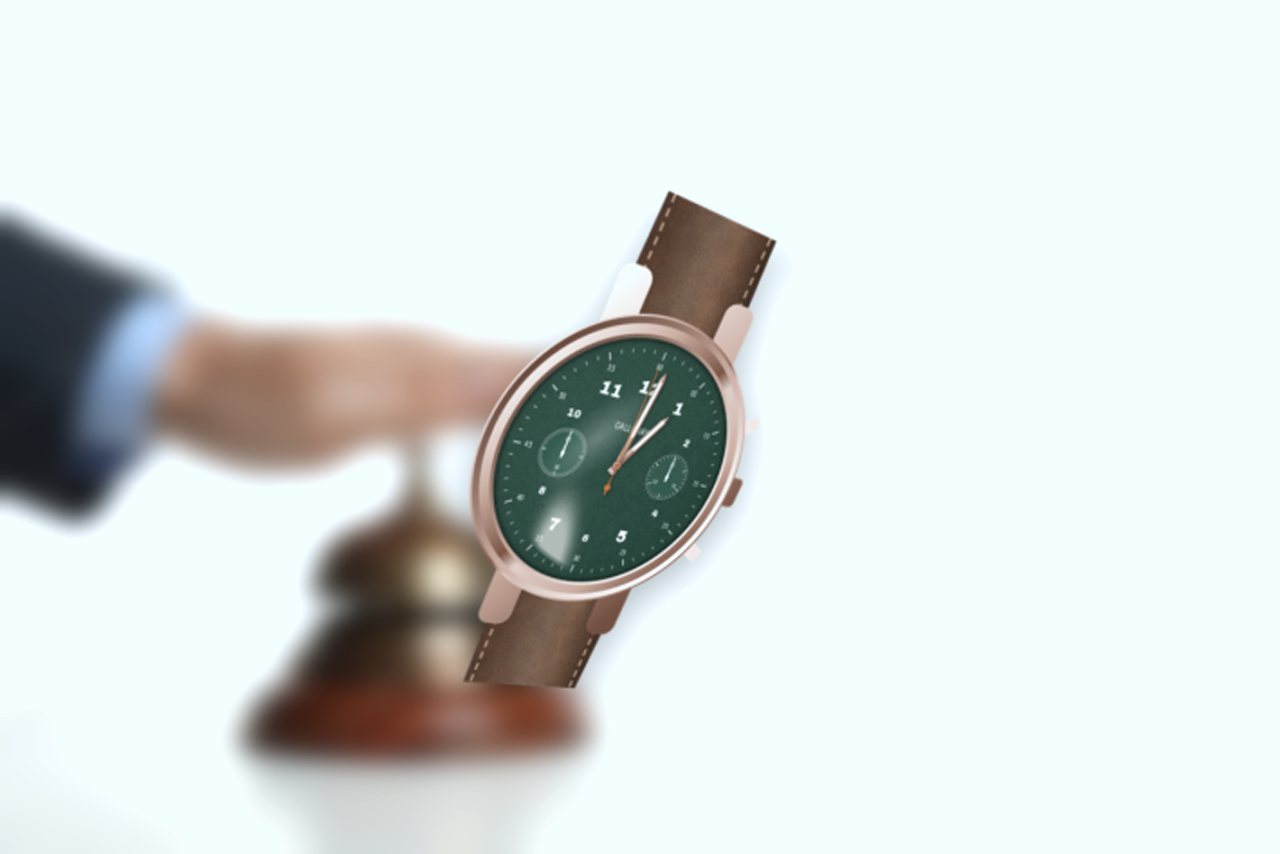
1.01
